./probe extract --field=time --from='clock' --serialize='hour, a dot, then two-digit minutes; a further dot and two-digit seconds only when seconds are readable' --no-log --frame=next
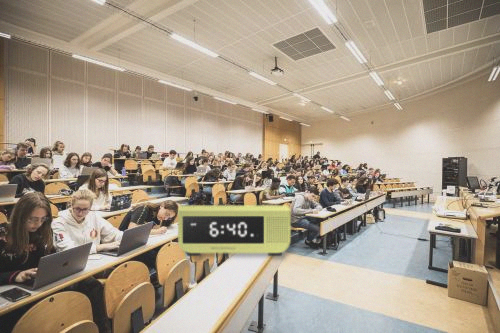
6.40
